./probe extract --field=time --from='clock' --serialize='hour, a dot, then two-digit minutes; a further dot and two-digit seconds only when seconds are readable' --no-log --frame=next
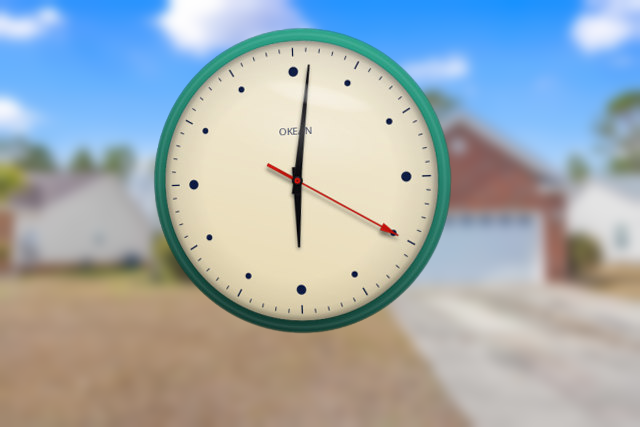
6.01.20
